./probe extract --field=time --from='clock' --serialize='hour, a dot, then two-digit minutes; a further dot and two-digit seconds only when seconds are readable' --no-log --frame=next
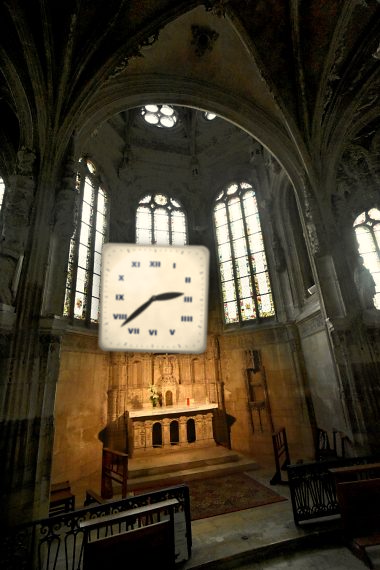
2.38
